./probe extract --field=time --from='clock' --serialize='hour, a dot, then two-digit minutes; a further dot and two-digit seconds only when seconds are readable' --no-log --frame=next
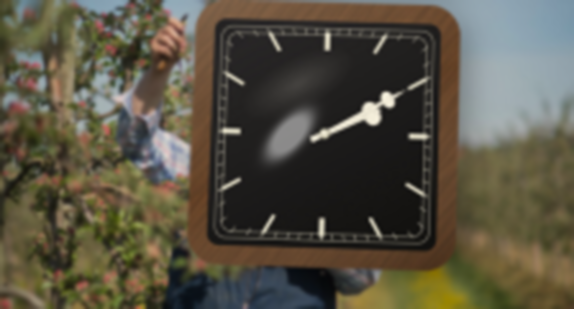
2.10
